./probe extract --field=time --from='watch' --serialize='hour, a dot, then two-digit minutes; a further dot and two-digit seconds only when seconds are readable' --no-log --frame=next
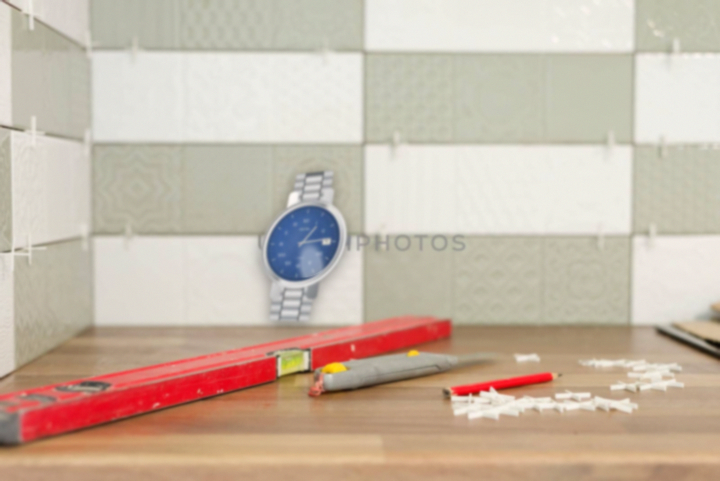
1.14
